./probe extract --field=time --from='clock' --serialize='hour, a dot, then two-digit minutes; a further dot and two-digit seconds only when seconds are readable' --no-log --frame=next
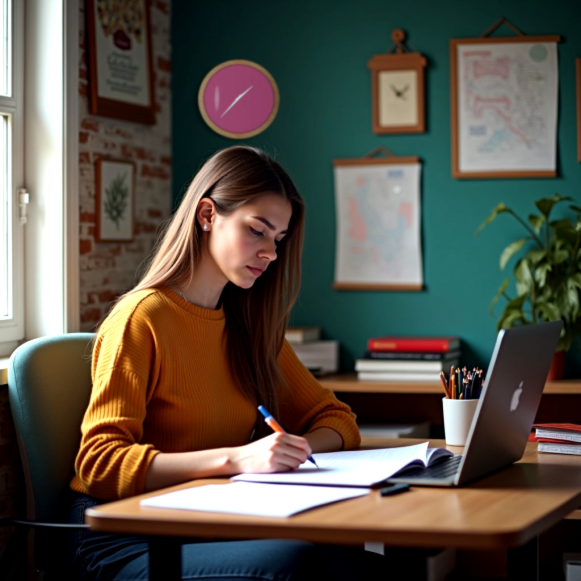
1.37
